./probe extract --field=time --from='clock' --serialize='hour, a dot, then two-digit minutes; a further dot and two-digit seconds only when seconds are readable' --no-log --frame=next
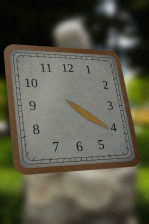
4.21
